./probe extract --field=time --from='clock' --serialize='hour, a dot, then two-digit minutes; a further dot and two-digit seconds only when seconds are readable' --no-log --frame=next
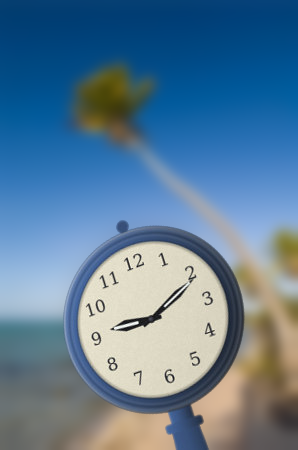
9.11
